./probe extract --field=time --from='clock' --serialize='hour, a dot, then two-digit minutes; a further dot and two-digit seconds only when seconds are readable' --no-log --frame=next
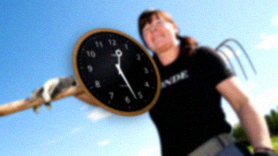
12.27
